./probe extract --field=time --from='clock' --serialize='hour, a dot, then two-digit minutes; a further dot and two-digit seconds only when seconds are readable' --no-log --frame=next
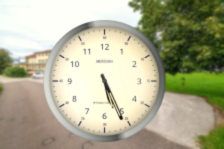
5.26
